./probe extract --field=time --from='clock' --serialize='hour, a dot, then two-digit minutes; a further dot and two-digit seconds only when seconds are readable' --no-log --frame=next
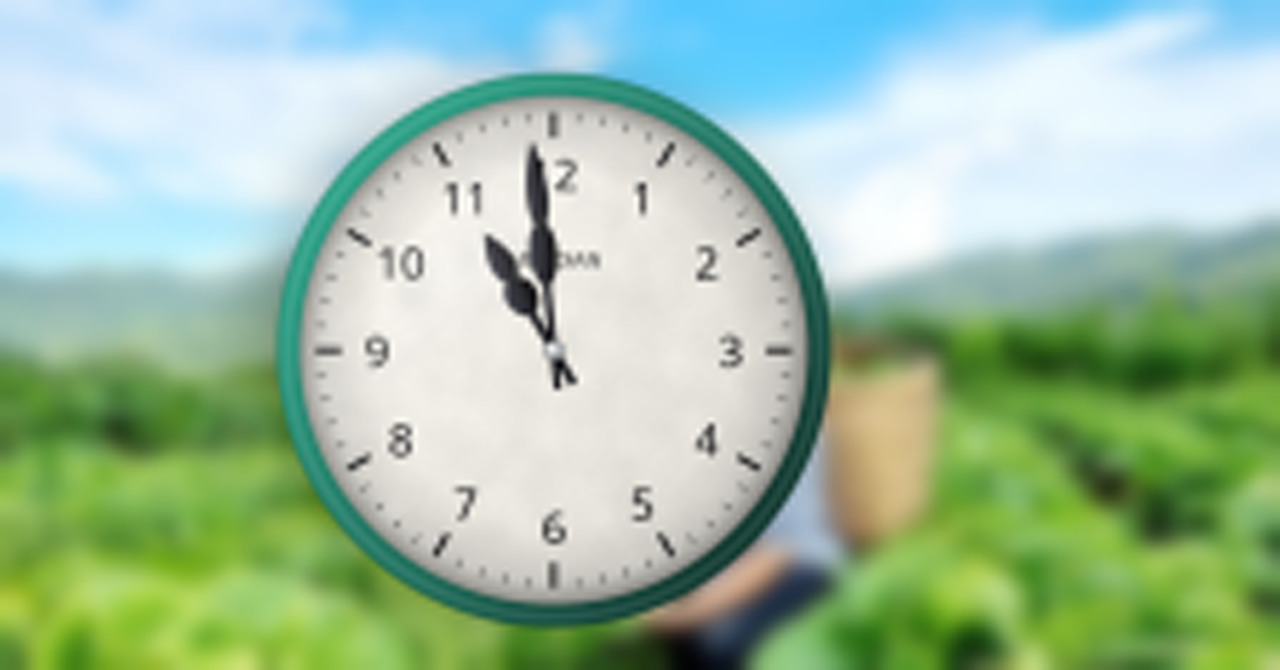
10.59
